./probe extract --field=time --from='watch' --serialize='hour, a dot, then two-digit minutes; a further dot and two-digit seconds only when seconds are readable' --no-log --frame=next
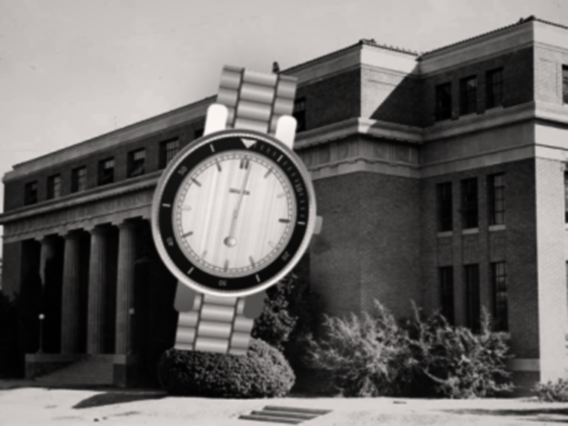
6.01
